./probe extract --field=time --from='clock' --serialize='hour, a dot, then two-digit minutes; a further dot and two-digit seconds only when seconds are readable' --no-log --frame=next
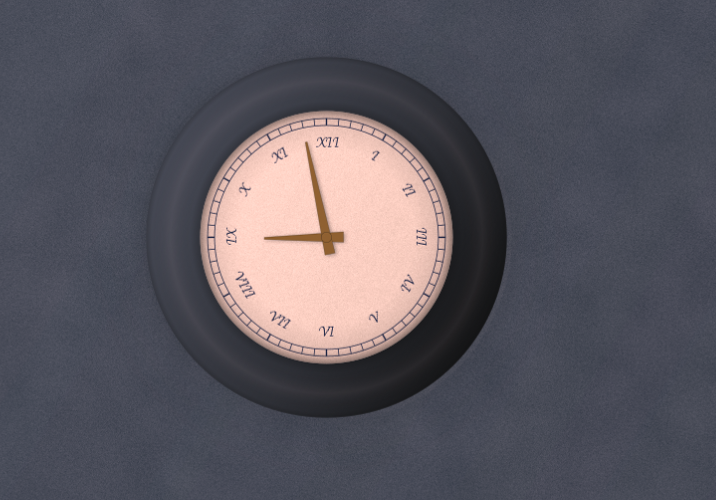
8.58
